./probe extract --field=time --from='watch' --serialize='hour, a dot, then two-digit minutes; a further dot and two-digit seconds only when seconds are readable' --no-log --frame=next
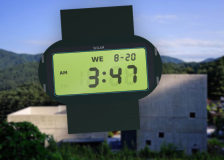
3.47
